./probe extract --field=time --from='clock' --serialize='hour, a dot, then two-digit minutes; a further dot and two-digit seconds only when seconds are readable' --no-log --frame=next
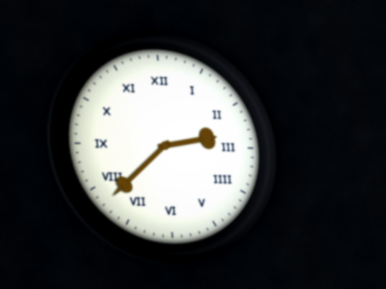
2.38
